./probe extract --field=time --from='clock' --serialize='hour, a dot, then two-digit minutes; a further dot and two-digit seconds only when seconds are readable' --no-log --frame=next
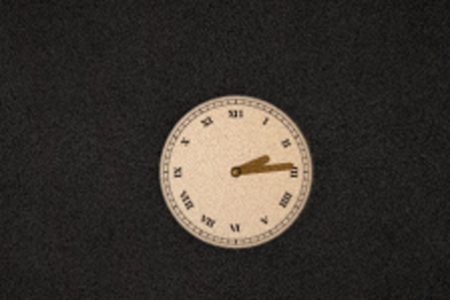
2.14
